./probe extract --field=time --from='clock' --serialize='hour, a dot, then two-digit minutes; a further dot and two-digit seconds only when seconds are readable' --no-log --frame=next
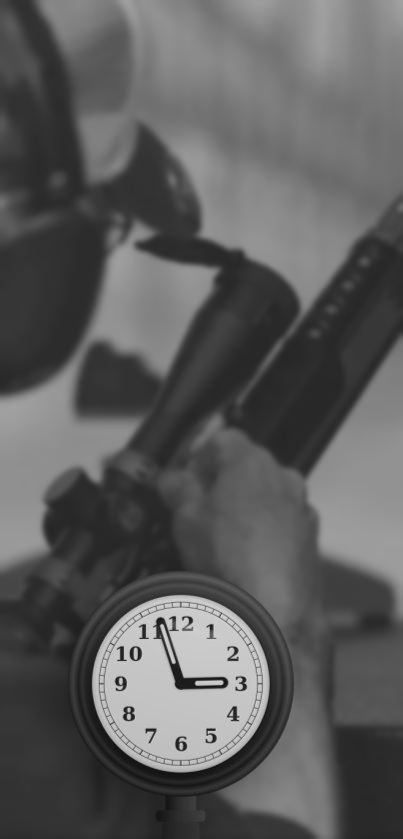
2.57
